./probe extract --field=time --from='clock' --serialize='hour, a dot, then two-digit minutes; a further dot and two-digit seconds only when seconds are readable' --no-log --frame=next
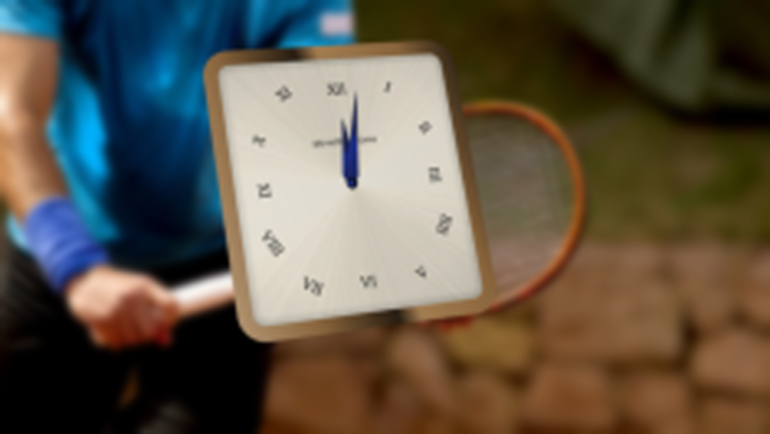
12.02
